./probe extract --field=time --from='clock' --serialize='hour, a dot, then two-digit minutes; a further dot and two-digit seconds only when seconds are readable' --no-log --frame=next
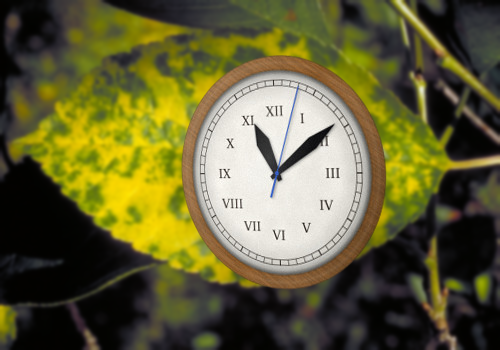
11.09.03
